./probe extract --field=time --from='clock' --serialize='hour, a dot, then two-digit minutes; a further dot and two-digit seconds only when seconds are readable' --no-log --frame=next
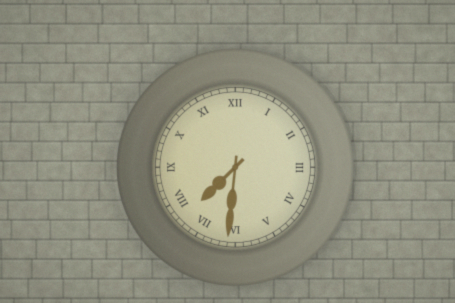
7.31
